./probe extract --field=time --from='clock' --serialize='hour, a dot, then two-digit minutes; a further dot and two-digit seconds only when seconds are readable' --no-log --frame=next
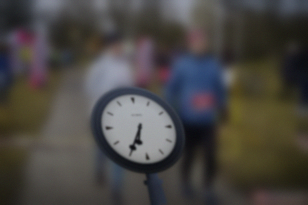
6.35
